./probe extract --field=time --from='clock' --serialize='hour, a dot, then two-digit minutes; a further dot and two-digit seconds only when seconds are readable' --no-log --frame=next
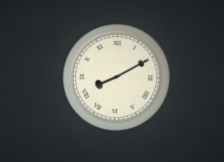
8.10
